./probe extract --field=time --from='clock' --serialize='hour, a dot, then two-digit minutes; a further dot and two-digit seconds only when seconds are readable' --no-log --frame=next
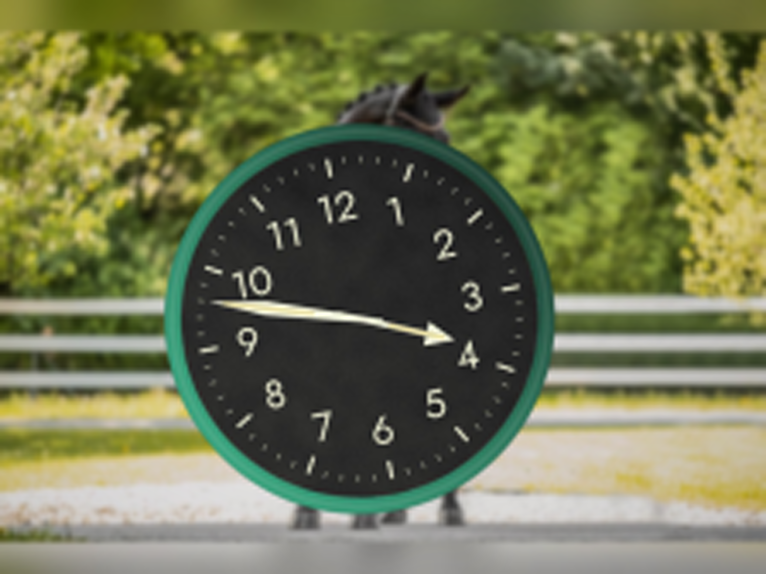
3.48
